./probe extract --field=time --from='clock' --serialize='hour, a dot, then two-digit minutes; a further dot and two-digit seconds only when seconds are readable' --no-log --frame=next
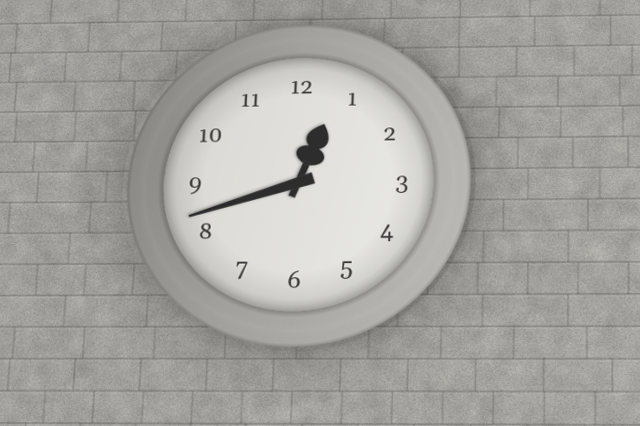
12.42
